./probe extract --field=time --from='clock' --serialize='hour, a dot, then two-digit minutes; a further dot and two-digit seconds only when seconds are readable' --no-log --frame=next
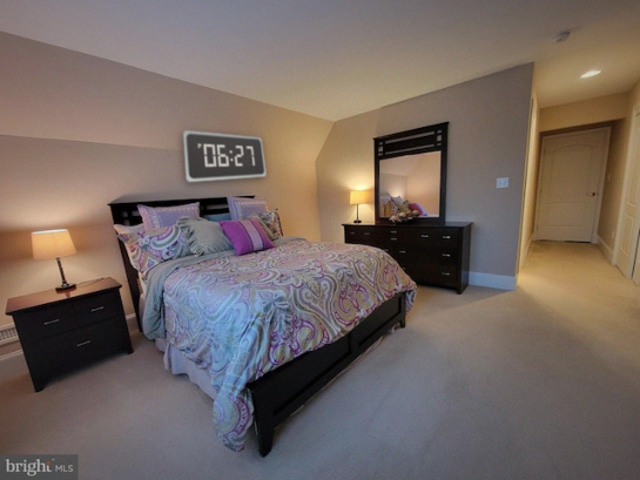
6.27
